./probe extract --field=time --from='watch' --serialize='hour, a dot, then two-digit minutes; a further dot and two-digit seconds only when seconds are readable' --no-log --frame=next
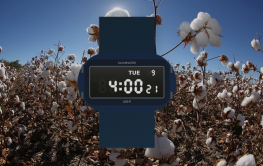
4.00.21
